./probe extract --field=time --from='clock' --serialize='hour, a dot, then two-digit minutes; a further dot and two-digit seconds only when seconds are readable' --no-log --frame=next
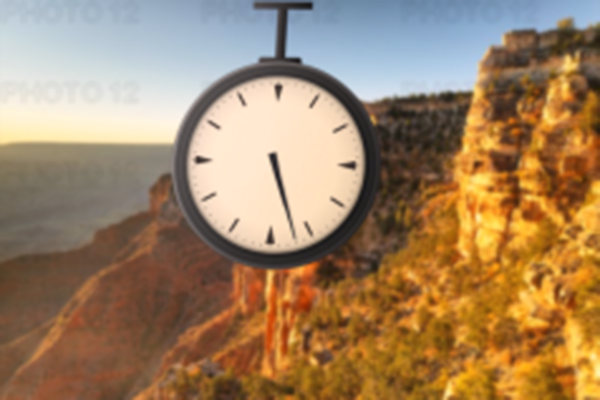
5.27
